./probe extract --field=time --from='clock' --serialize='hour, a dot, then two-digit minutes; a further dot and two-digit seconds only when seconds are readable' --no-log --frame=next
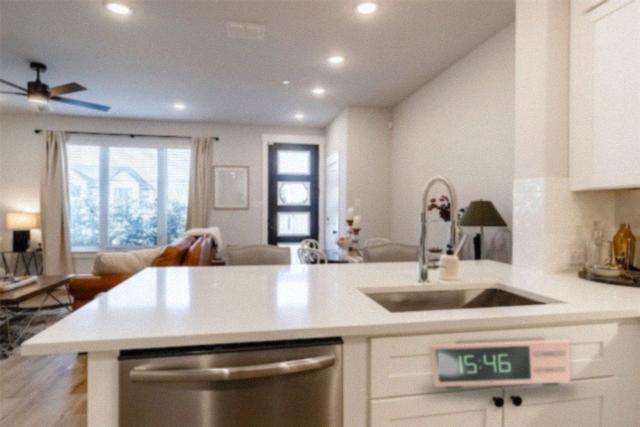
15.46
